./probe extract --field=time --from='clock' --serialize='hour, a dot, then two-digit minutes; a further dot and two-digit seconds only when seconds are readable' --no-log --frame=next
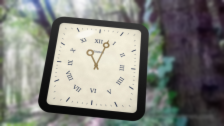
11.03
